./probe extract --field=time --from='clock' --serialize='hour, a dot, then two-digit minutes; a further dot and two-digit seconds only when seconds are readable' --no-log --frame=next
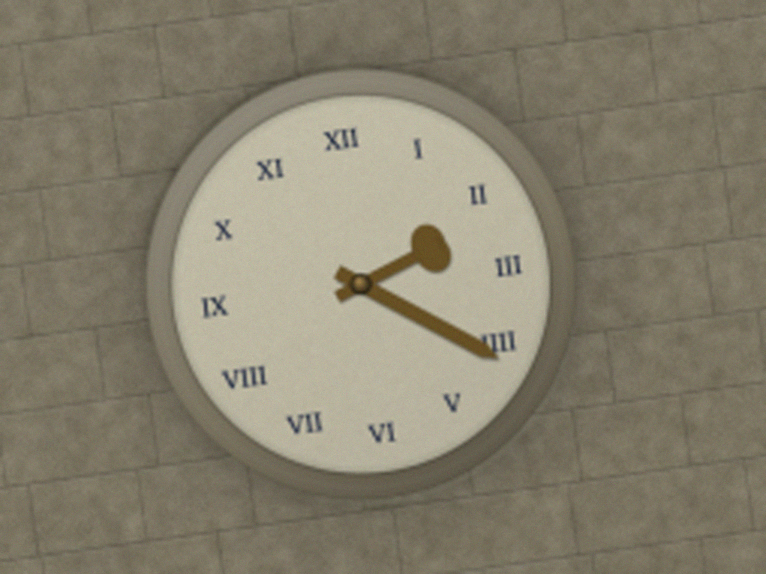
2.21
